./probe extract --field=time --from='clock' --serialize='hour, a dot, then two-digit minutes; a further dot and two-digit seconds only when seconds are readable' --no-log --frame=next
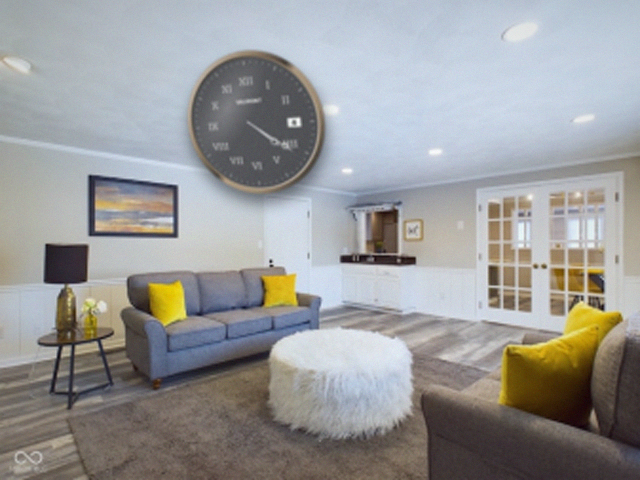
4.21
